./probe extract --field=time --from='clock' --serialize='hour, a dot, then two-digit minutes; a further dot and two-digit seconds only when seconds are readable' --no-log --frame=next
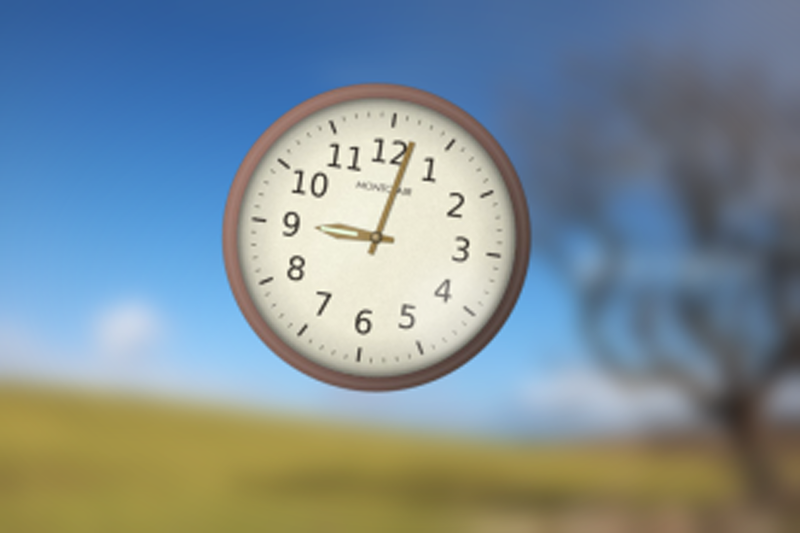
9.02
